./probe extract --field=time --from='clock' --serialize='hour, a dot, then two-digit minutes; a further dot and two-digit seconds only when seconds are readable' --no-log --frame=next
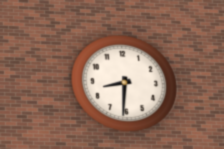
8.31
